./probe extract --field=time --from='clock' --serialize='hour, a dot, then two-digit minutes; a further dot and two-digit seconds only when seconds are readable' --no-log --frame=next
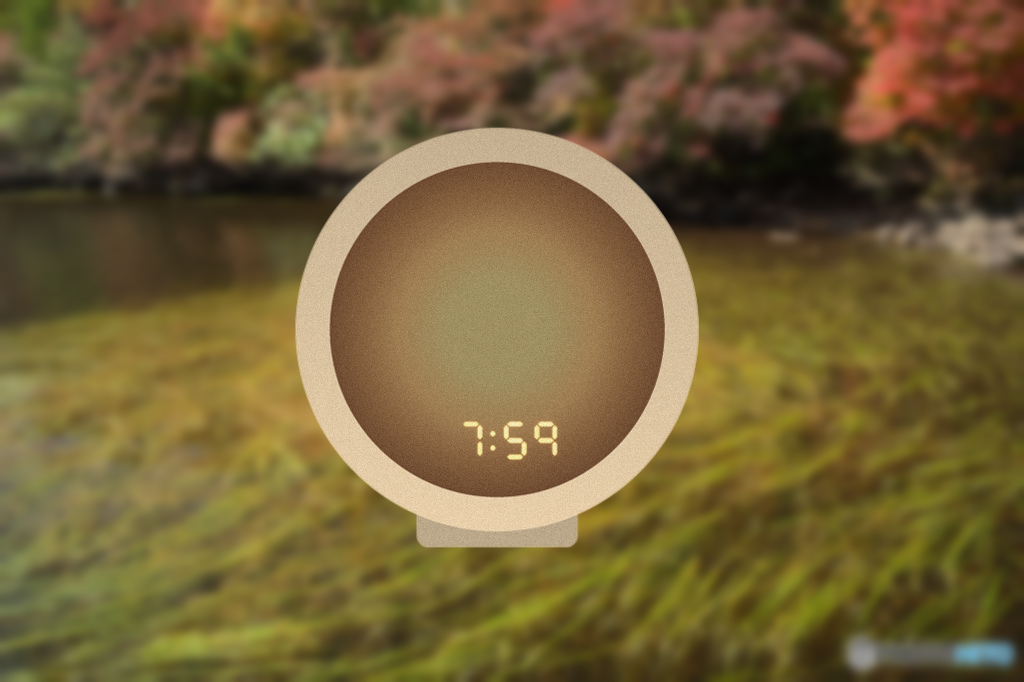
7.59
